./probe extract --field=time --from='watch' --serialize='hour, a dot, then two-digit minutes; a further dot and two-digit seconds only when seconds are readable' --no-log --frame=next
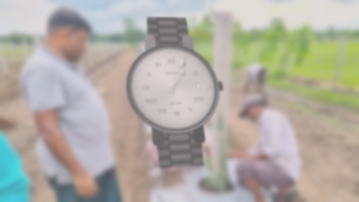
1.04
